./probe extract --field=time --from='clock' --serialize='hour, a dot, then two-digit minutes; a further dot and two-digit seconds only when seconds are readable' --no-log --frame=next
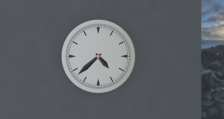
4.38
